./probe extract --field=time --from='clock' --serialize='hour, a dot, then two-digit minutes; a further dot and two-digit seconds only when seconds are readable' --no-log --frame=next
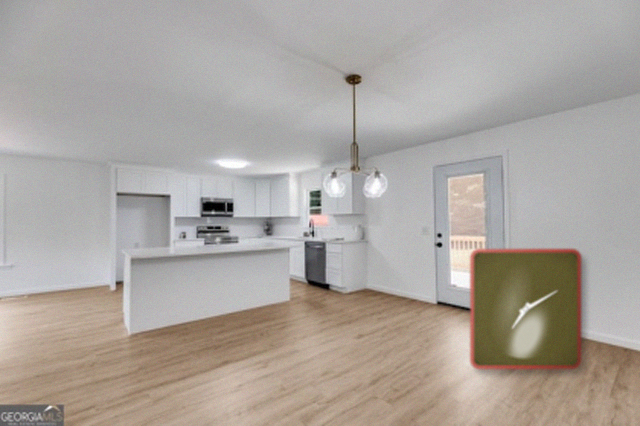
7.10
